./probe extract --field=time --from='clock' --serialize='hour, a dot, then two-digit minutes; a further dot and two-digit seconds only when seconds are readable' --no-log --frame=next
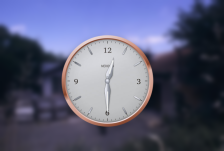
12.30
